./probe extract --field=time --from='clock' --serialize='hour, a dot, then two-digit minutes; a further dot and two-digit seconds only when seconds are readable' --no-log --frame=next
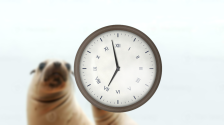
6.58
